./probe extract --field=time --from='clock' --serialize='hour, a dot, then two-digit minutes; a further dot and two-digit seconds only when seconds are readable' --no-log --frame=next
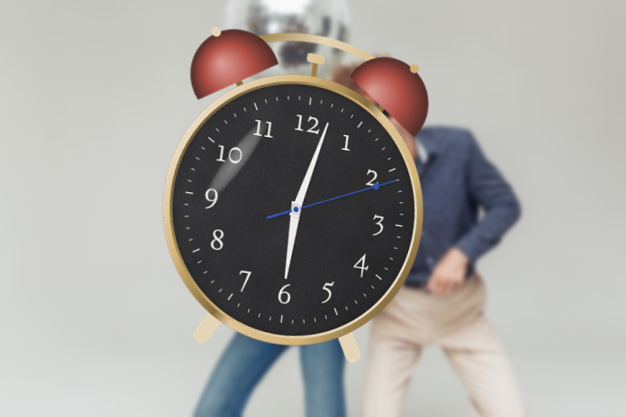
6.02.11
